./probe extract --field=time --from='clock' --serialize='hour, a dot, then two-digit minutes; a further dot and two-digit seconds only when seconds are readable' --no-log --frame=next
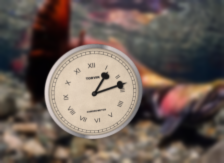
1.13
